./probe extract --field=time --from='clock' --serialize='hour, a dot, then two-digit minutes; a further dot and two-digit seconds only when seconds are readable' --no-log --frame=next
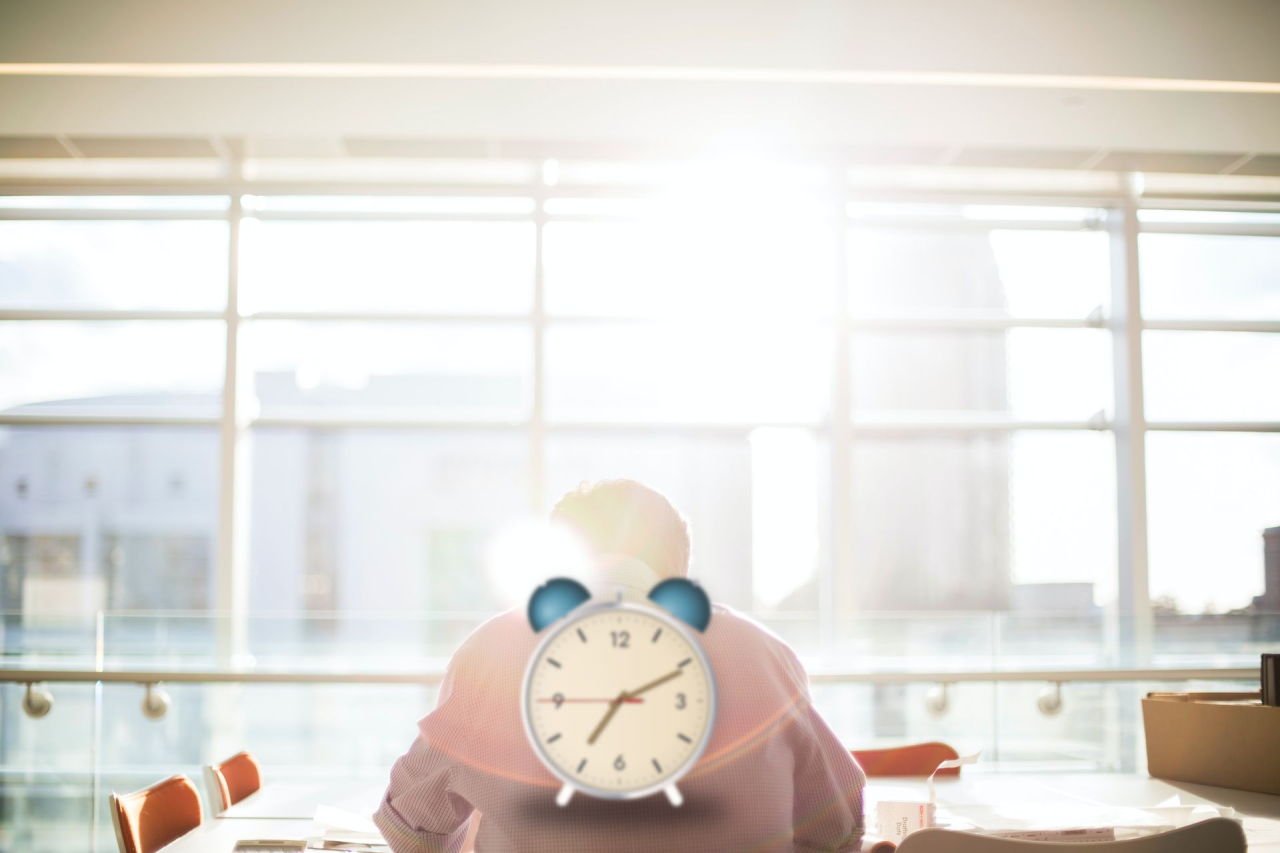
7.10.45
